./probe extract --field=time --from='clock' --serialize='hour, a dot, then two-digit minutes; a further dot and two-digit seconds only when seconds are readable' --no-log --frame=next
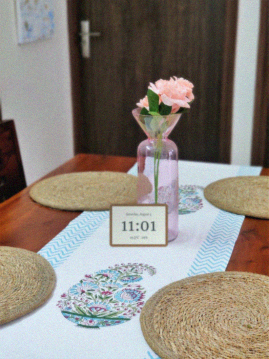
11.01
